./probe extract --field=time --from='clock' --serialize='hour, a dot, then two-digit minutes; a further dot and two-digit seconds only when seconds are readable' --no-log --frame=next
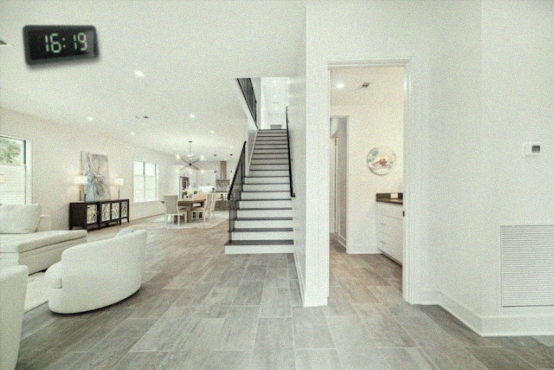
16.19
